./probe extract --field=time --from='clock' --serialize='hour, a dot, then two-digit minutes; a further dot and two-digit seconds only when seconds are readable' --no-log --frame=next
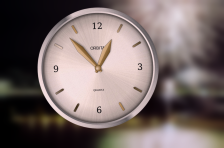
12.53
